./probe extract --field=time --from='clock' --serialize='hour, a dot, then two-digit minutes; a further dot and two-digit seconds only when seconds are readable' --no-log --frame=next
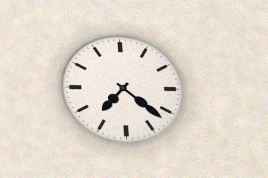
7.22
